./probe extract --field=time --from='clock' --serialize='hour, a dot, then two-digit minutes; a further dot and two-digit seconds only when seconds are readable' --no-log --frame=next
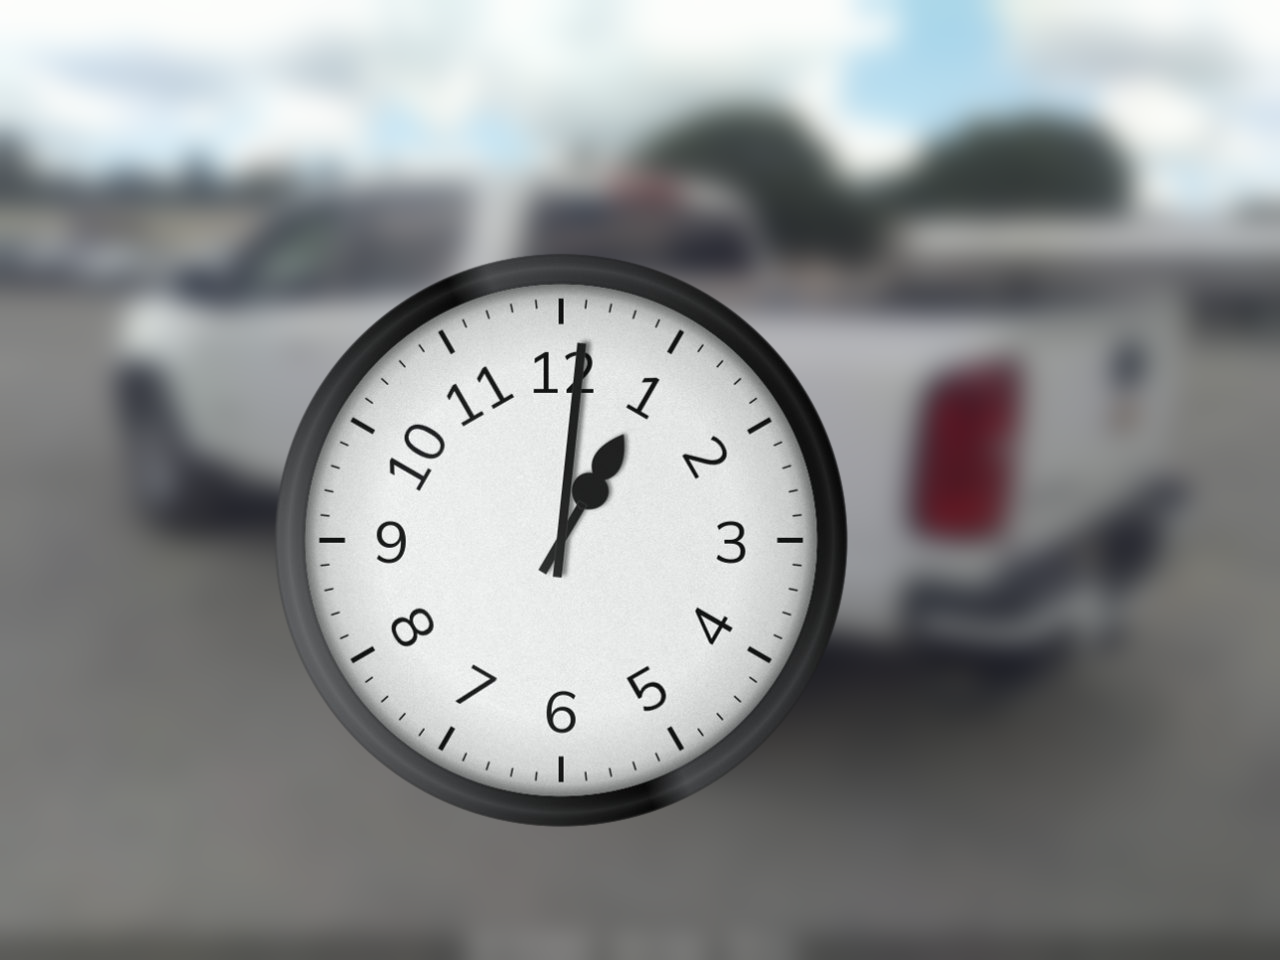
1.01
